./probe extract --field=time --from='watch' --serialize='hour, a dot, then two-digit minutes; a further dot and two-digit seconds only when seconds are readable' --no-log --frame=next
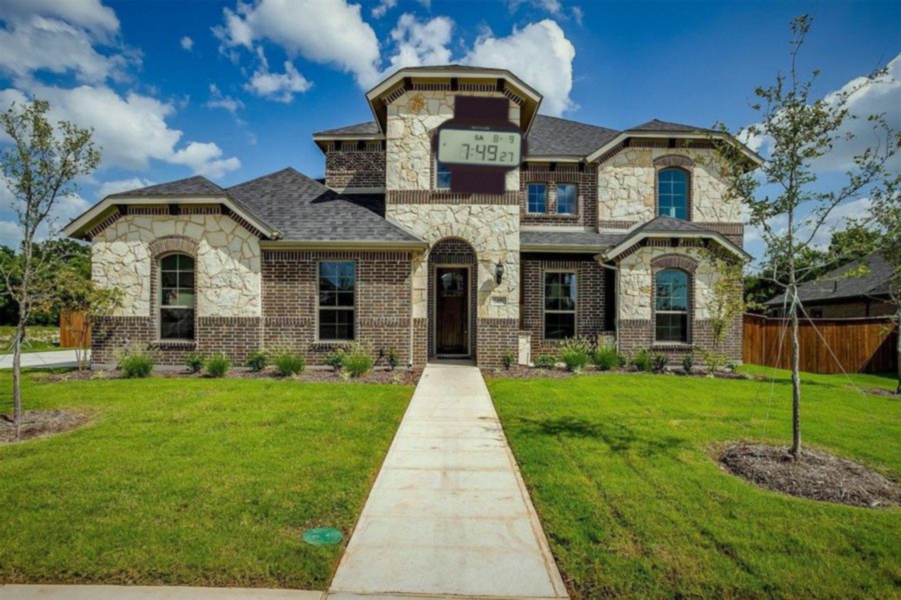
7.49
